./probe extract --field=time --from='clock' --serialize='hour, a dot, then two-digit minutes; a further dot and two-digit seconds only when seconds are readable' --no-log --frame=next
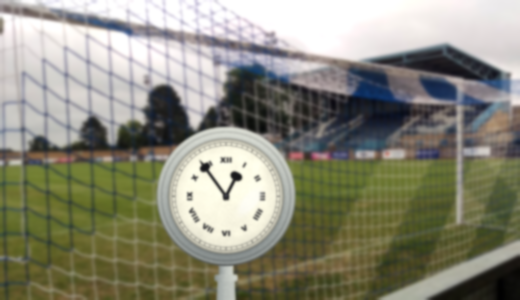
12.54
